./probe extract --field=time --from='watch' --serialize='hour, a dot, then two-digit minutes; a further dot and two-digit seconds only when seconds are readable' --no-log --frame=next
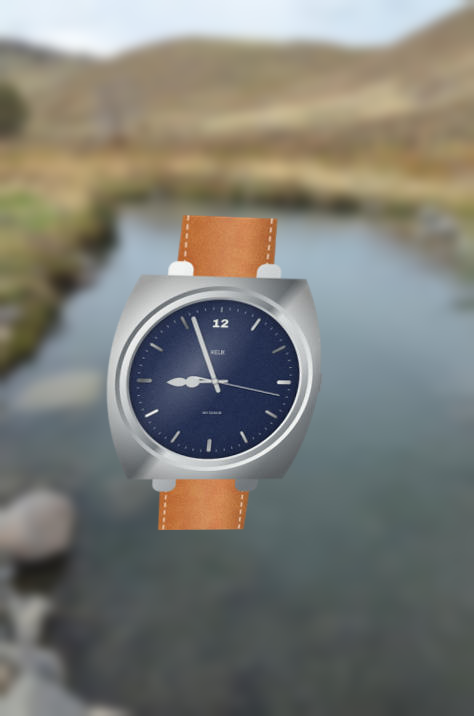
8.56.17
